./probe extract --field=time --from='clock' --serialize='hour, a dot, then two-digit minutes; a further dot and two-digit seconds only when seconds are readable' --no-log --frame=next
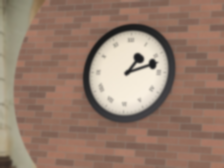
1.12
